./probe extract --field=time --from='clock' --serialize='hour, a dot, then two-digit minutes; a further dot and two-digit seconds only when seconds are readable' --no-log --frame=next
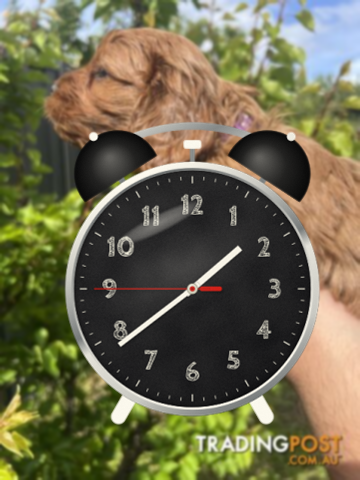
1.38.45
